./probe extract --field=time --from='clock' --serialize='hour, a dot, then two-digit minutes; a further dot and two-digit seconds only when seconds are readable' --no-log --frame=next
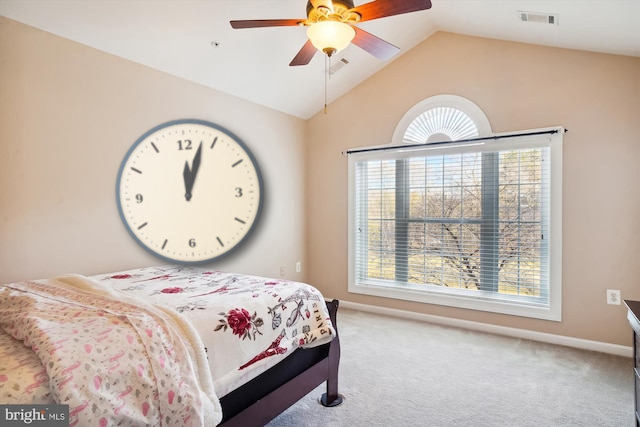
12.03
